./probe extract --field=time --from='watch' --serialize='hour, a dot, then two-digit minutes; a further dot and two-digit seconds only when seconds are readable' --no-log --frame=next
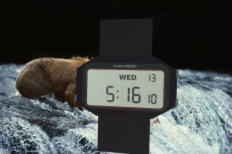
5.16.10
